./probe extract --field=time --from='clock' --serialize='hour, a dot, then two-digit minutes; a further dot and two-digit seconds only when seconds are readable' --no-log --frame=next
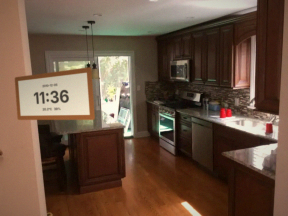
11.36
